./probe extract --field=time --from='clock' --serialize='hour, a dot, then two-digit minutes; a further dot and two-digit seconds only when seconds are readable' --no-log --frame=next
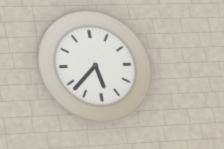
5.38
